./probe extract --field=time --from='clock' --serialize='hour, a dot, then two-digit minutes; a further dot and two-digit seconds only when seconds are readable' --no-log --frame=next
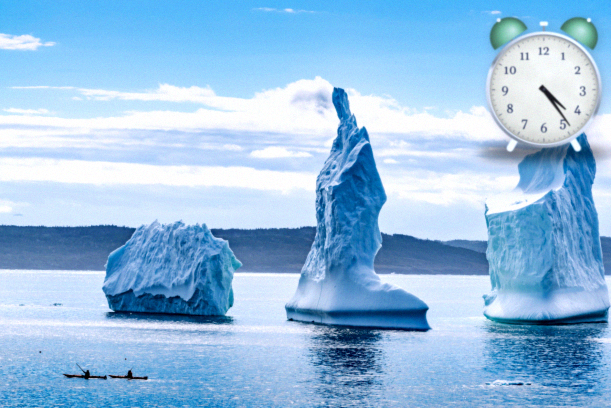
4.24
